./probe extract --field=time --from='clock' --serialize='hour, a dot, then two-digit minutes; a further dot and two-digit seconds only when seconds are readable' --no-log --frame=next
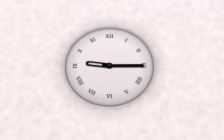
9.15
